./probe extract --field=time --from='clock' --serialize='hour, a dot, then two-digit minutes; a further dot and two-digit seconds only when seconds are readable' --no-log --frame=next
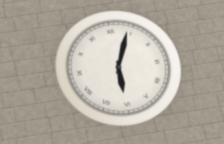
6.04
